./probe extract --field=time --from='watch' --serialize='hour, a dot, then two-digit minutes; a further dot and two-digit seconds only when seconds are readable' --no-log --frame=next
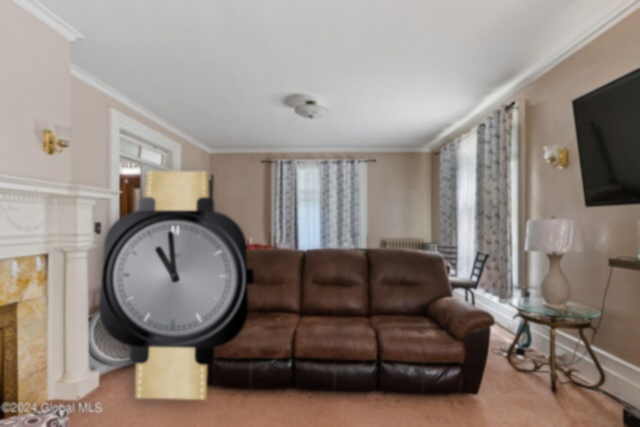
10.59
